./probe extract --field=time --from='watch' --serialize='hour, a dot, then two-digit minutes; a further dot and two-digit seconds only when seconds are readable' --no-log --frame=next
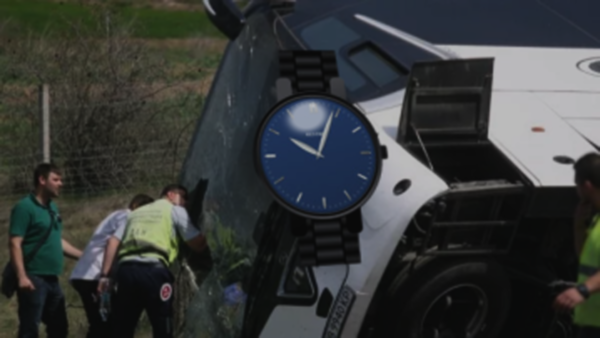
10.04
